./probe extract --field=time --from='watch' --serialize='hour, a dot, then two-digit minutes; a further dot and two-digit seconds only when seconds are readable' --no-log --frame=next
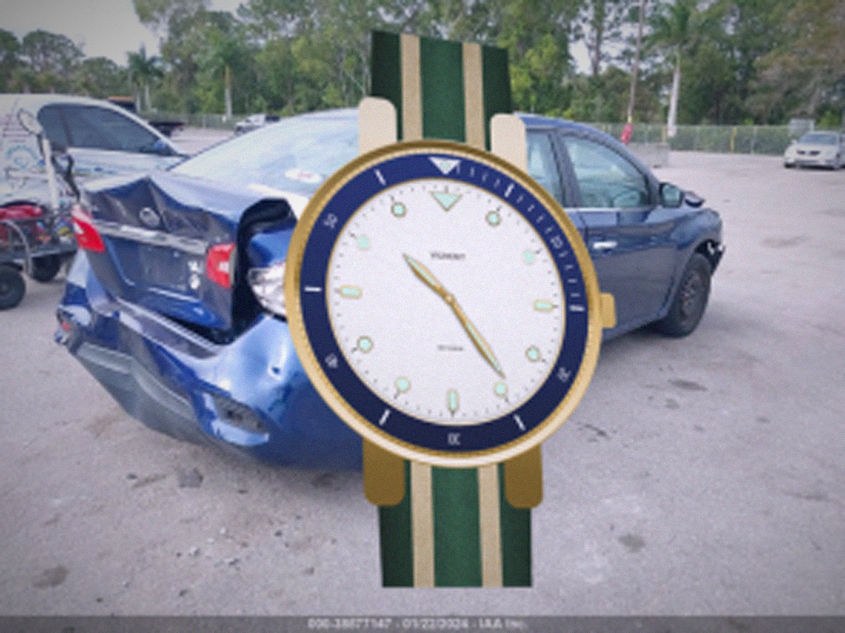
10.24
